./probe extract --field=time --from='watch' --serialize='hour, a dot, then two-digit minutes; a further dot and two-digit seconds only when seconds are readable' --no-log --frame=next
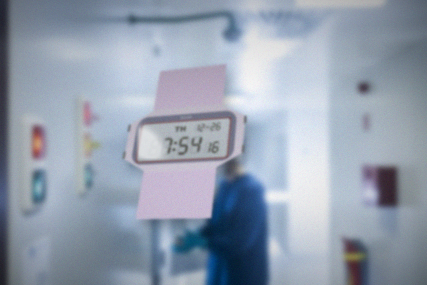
7.54.16
